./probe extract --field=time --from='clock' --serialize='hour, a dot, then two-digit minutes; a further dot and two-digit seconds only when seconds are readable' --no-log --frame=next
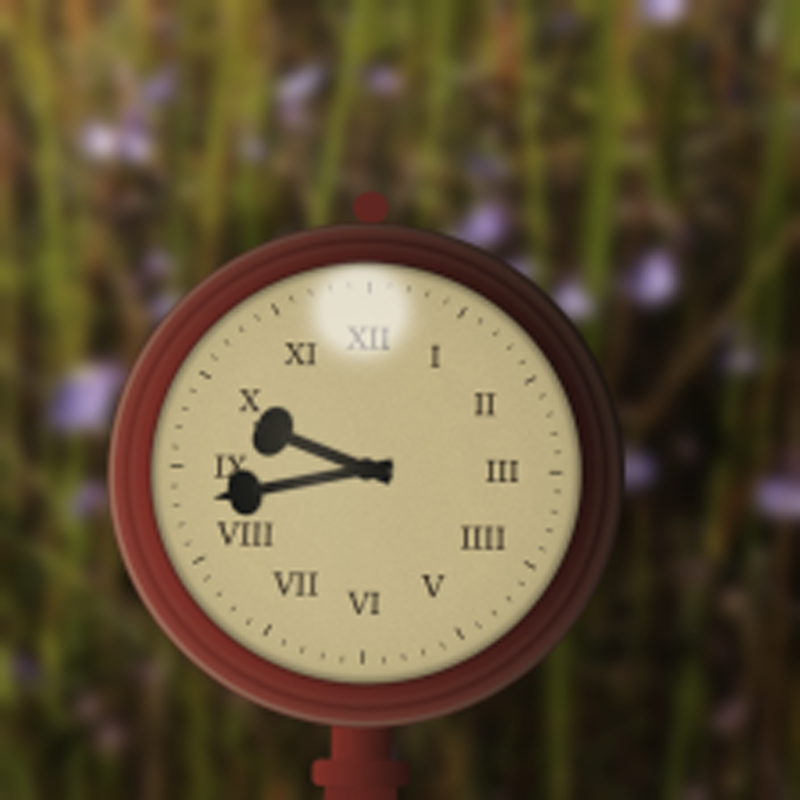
9.43
